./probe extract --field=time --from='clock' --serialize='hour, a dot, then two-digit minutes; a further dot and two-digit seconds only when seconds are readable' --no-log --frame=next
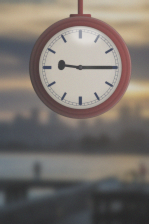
9.15
